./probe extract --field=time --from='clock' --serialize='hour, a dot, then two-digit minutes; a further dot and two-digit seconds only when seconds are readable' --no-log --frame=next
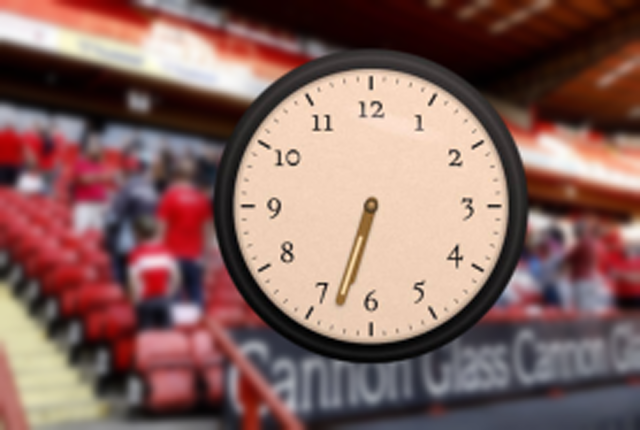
6.33
